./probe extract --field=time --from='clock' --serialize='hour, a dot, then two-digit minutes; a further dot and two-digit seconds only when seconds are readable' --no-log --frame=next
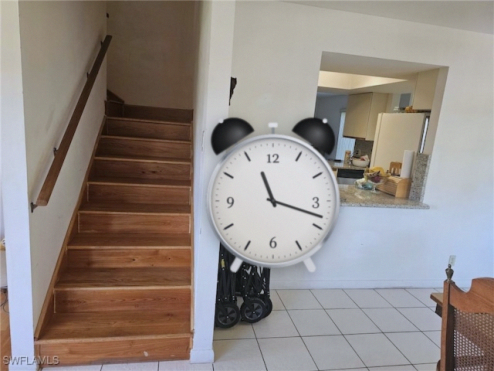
11.18
